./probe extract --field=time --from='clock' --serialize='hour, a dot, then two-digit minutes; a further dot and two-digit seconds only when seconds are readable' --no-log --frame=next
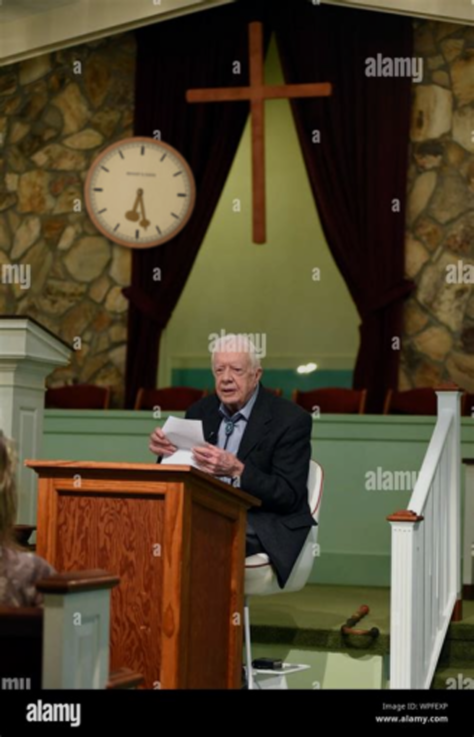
6.28
